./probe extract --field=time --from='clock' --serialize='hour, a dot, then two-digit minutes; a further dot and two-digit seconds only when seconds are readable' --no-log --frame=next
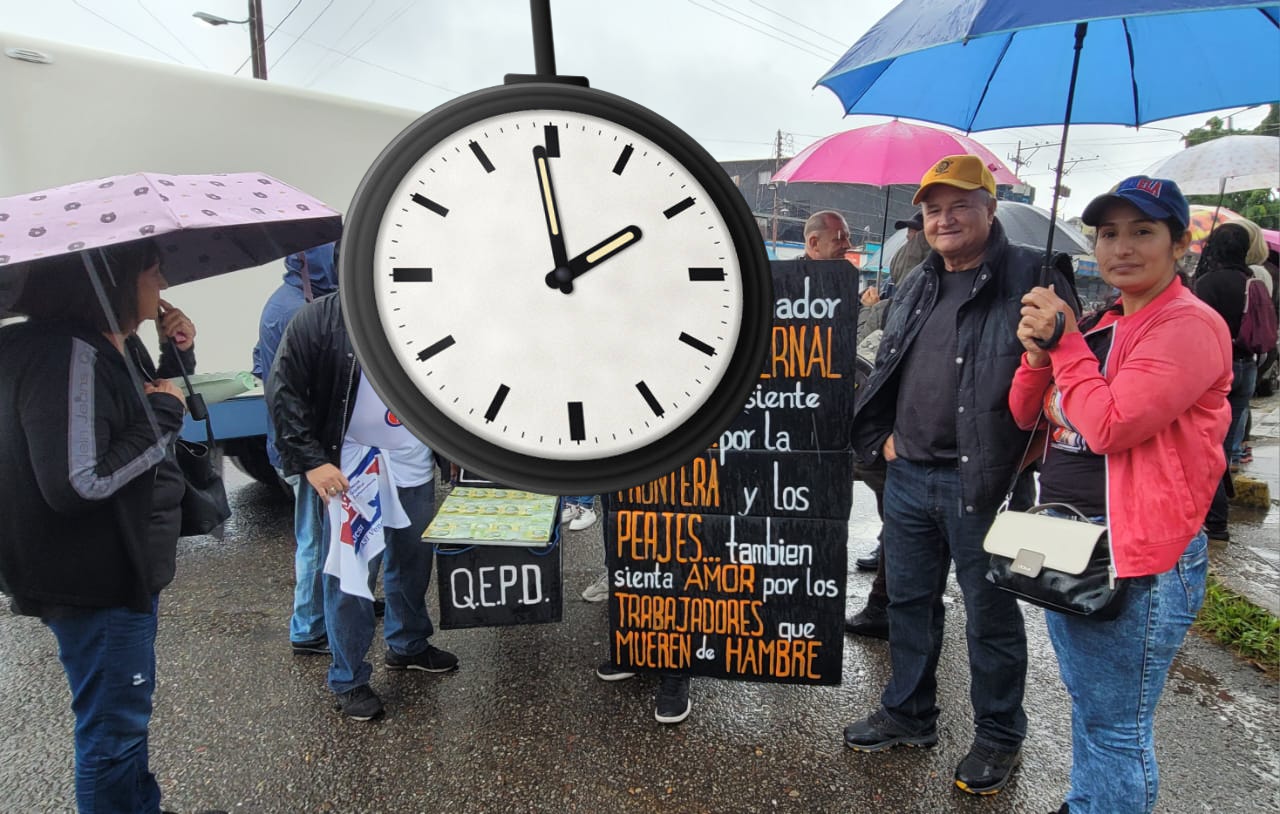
1.59
